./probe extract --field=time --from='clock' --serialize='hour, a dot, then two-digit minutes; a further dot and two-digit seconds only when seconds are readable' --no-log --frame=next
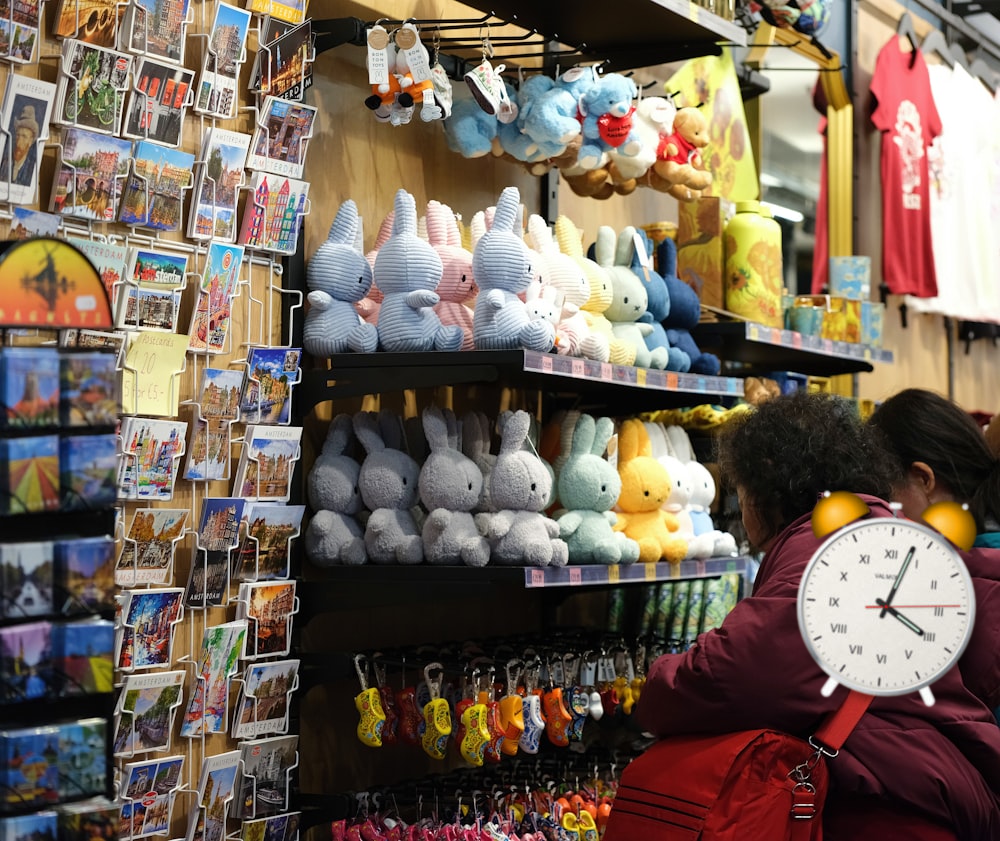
4.03.14
